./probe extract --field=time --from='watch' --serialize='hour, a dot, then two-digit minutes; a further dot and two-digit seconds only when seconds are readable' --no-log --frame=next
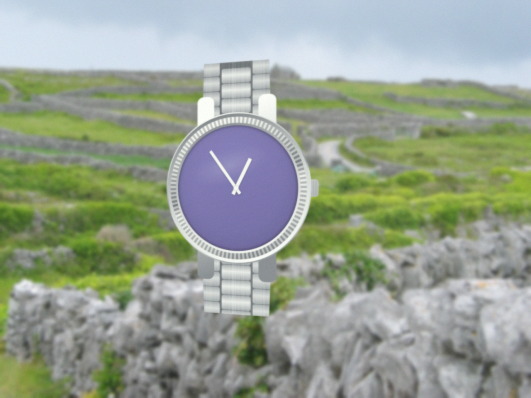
12.54
